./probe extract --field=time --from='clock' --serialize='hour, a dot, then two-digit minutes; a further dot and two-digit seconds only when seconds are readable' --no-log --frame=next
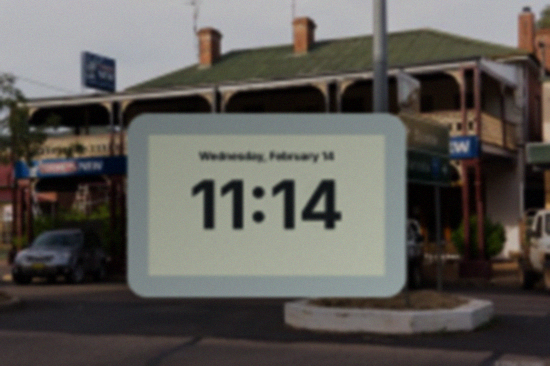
11.14
